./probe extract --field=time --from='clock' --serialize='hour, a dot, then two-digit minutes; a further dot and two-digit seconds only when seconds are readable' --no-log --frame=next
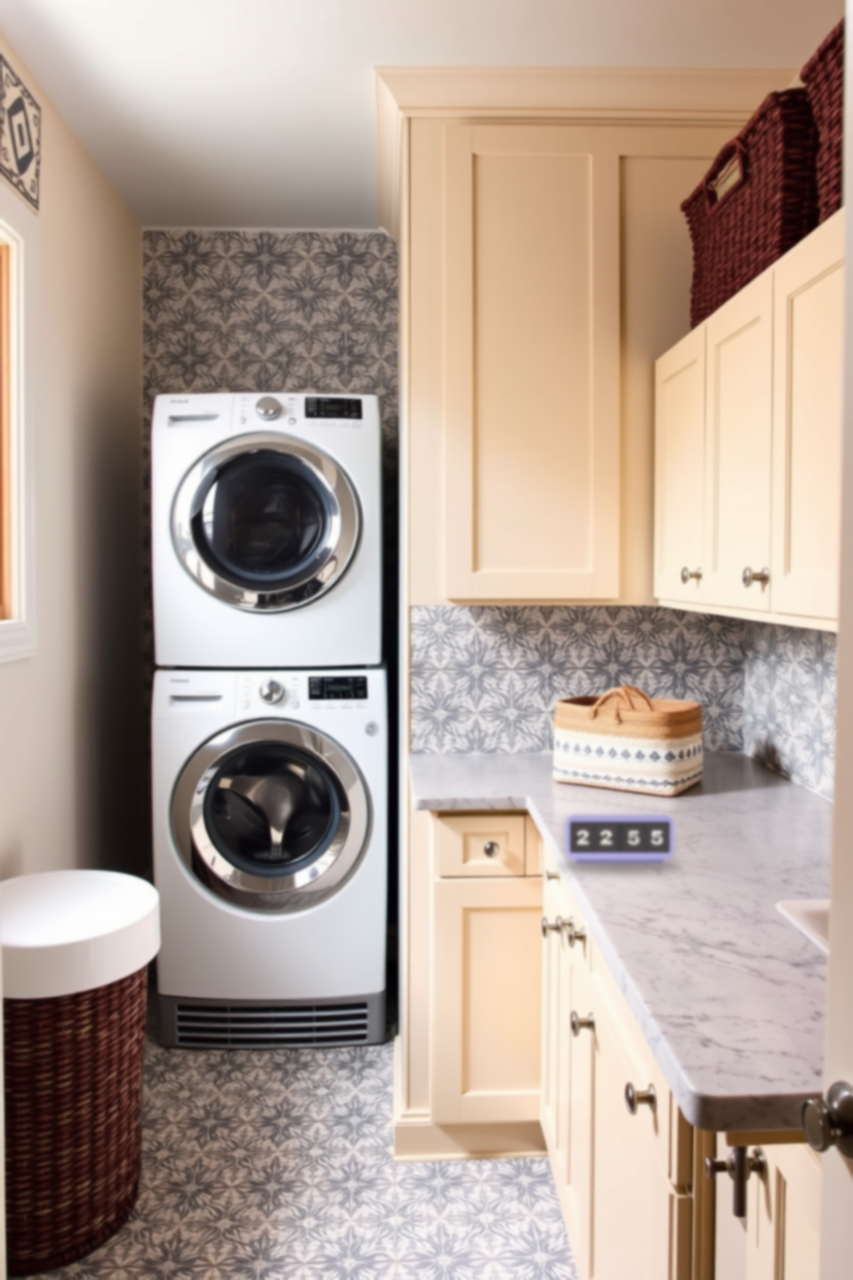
22.55
